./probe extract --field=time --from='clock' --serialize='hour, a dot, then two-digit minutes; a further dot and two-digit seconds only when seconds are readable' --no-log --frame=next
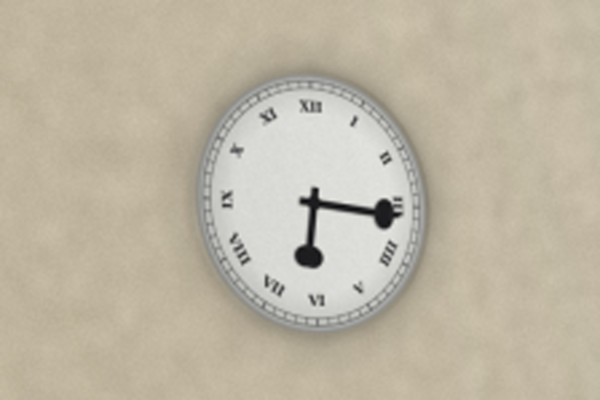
6.16
